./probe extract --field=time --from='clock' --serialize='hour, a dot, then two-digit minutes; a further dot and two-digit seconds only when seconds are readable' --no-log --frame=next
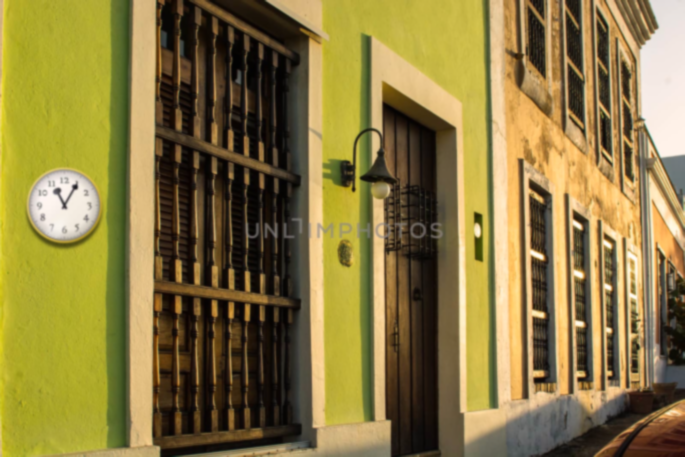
11.05
